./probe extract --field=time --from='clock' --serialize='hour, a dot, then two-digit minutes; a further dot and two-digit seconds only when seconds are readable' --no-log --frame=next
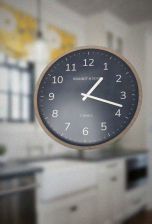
1.18
